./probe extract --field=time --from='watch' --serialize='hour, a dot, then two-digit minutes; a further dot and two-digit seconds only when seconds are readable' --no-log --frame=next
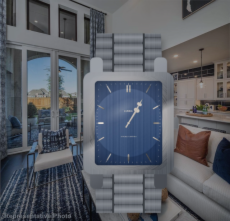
1.05
